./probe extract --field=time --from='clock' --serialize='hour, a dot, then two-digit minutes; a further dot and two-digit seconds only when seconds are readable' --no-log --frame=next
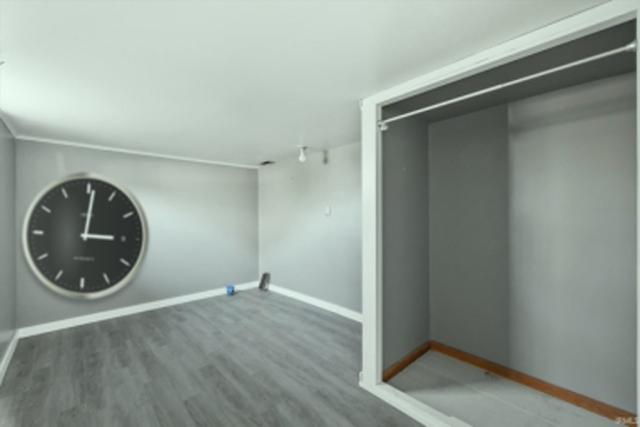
3.01
